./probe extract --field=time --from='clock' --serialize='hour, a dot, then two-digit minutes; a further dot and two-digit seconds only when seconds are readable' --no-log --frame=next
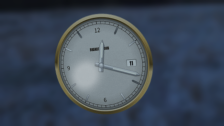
12.18
